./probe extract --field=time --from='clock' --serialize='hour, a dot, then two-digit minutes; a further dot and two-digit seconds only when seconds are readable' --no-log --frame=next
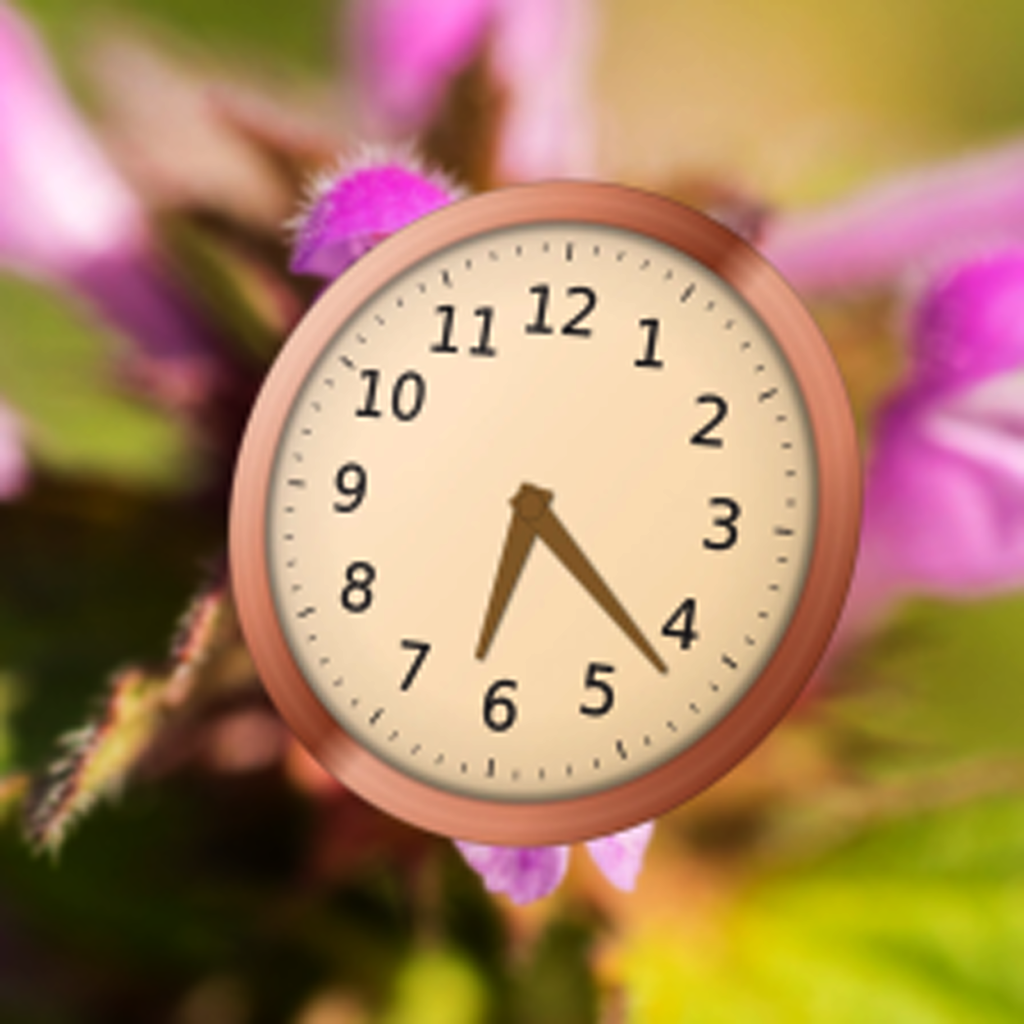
6.22
